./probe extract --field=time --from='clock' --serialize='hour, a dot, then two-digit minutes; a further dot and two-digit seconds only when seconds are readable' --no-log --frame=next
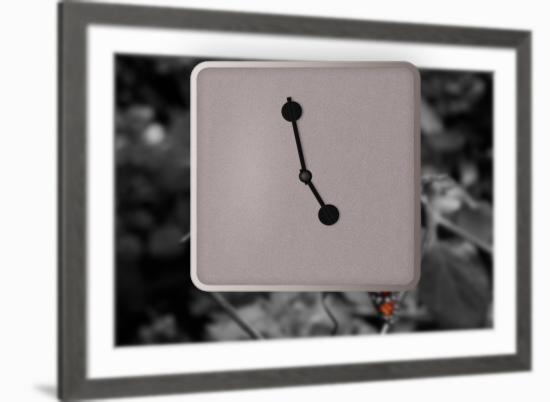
4.58
